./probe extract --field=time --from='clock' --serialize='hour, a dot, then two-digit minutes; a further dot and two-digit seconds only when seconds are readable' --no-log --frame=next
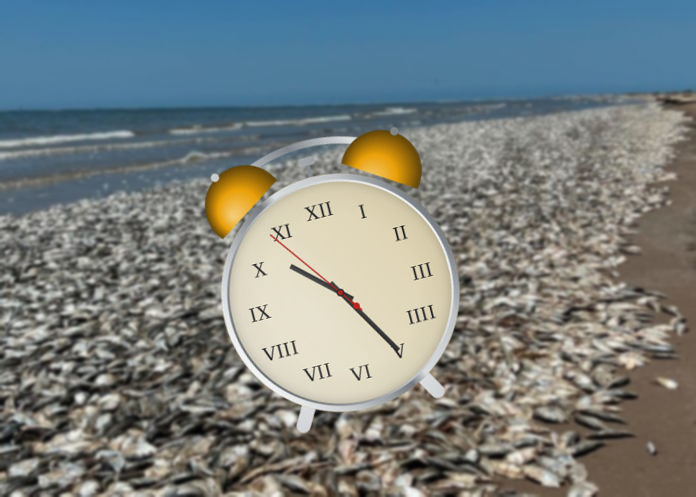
10.24.54
